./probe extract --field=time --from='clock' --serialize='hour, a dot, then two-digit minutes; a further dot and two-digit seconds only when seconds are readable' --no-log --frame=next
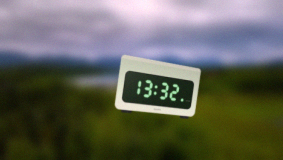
13.32
